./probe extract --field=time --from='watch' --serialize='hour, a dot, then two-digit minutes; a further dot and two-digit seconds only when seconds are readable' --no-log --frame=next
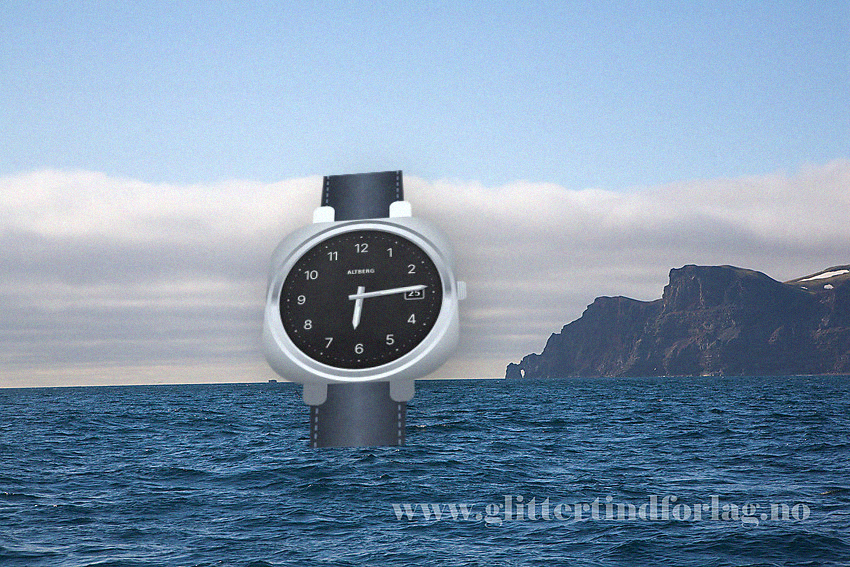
6.14
